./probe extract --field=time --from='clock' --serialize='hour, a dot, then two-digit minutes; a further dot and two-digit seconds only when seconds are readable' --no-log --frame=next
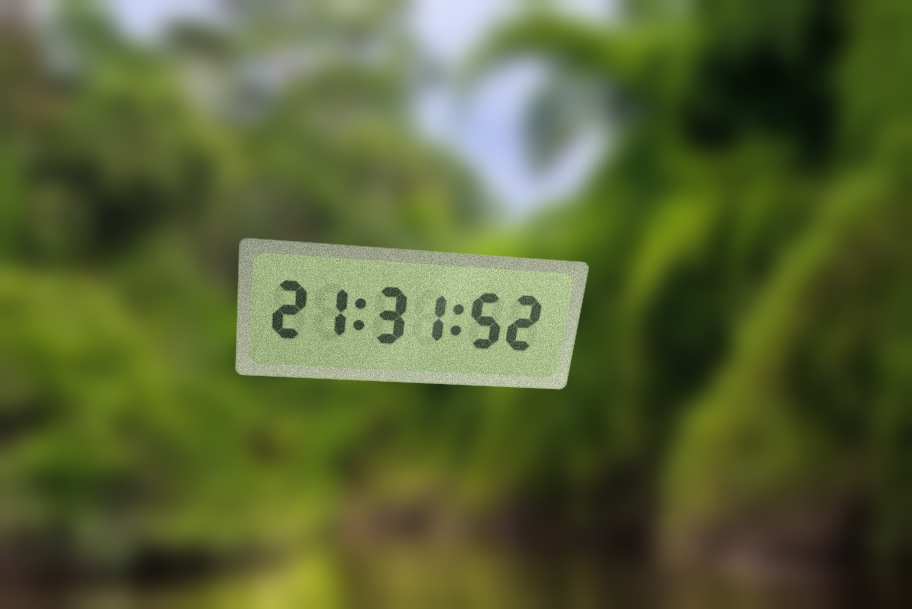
21.31.52
